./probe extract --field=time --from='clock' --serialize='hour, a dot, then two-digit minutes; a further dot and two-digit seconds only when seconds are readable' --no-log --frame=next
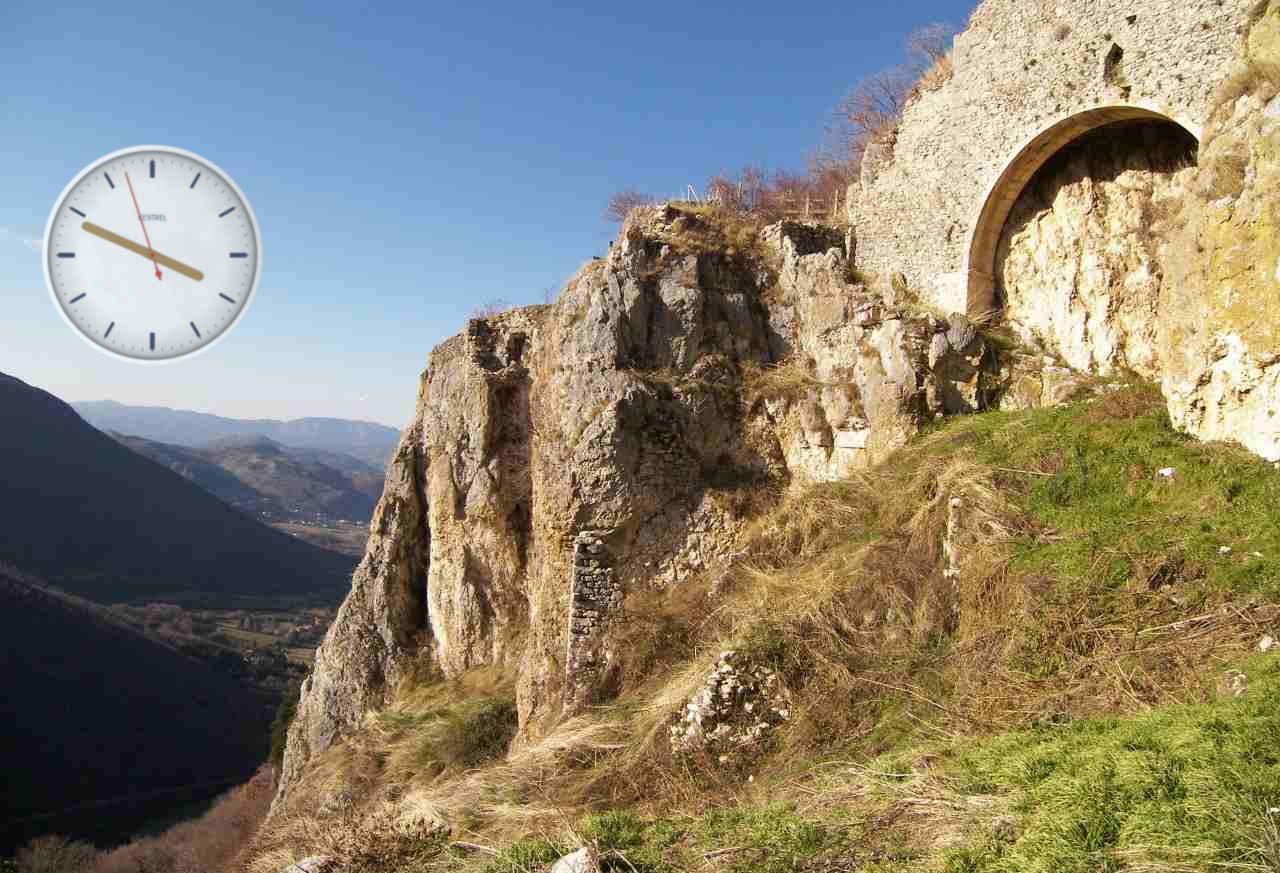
3.48.57
